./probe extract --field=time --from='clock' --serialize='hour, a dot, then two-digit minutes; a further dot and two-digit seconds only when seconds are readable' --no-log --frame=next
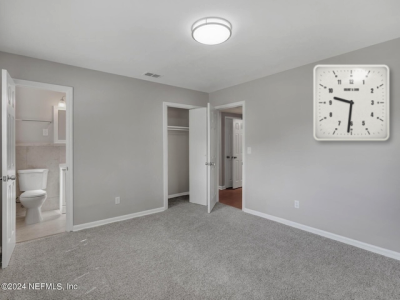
9.31
